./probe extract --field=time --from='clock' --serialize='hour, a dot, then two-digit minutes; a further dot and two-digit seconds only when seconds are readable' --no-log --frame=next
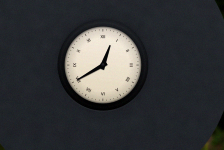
12.40
